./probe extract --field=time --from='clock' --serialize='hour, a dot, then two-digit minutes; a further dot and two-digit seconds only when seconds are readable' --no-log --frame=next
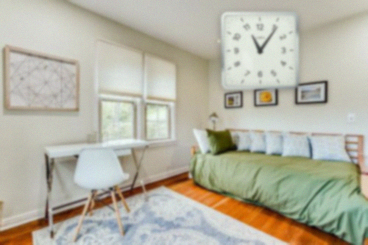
11.06
